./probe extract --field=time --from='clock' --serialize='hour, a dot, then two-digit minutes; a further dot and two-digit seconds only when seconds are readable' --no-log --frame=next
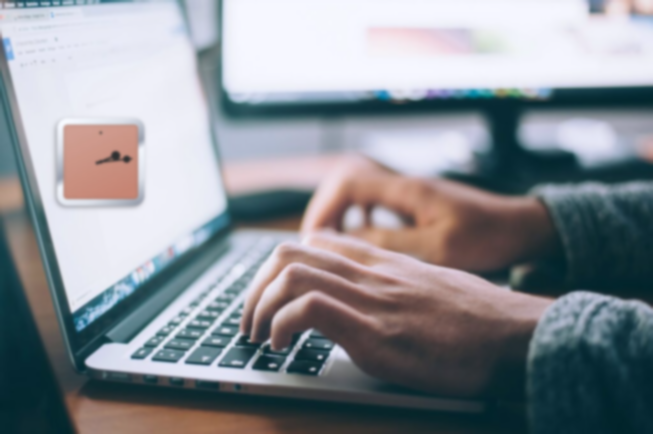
2.14
